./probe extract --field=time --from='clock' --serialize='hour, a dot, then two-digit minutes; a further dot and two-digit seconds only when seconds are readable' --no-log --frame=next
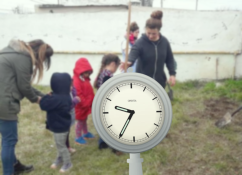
9.35
